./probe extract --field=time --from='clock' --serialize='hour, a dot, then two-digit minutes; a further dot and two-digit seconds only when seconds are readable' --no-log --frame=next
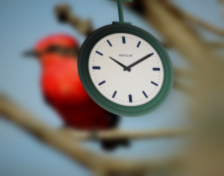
10.10
